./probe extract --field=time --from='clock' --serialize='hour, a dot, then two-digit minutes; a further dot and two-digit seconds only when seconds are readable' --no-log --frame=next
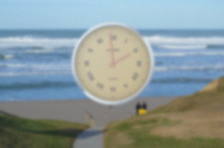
1.59
